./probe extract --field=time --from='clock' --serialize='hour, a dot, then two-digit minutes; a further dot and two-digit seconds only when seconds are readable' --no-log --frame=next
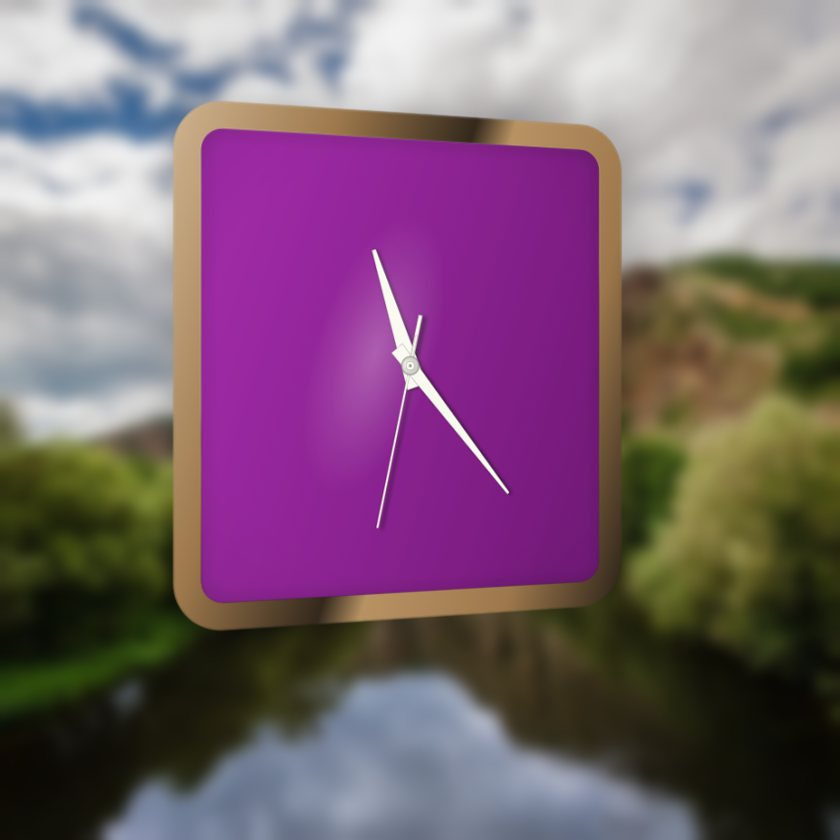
11.23.32
